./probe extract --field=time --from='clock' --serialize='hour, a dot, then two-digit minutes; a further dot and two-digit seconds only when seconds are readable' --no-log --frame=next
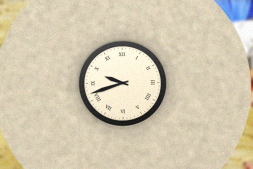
9.42
